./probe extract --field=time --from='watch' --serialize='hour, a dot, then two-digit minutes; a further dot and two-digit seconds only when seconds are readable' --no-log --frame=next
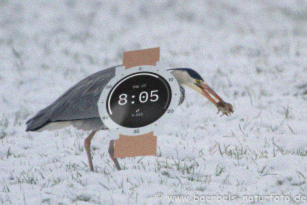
8.05
